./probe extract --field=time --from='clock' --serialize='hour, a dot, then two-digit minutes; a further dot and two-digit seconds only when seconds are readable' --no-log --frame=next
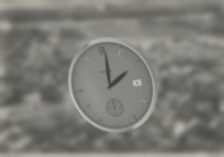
2.01
